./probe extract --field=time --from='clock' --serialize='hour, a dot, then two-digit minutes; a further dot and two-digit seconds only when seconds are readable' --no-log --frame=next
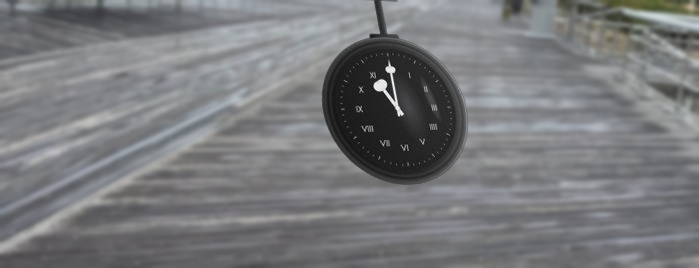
11.00
